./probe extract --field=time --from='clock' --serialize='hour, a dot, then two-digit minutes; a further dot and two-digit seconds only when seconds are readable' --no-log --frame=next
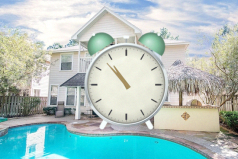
10.53
